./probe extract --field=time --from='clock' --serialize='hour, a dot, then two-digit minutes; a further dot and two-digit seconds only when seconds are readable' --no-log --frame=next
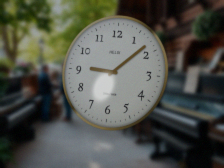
9.08
